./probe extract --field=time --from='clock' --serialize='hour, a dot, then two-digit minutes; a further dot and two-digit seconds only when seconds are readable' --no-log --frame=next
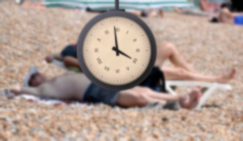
3.59
